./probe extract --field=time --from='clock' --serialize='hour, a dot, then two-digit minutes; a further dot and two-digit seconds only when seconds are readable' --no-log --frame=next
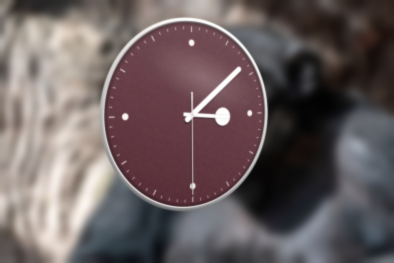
3.08.30
